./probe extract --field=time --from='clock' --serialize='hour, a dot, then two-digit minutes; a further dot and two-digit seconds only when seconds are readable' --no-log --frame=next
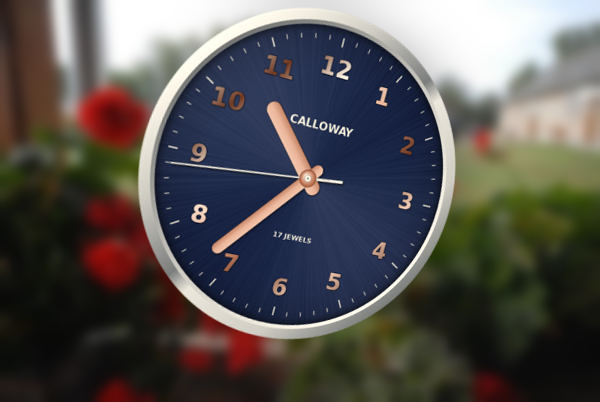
10.36.44
